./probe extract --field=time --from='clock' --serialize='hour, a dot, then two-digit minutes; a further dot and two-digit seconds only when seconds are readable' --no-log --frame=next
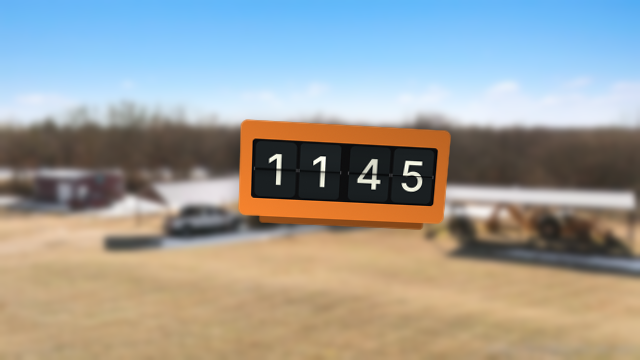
11.45
